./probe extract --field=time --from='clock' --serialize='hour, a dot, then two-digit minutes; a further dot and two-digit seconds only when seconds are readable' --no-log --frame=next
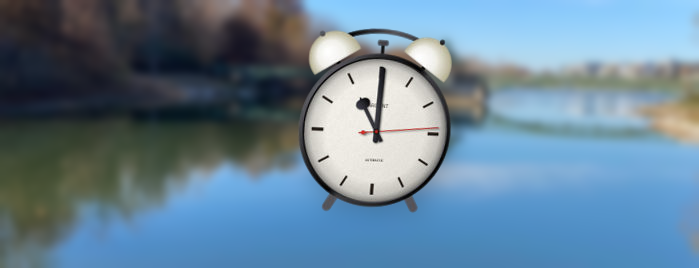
11.00.14
